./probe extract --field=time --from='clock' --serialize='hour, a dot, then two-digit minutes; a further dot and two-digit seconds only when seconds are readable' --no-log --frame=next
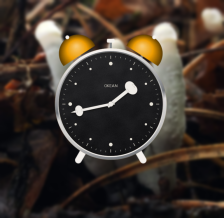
1.43
